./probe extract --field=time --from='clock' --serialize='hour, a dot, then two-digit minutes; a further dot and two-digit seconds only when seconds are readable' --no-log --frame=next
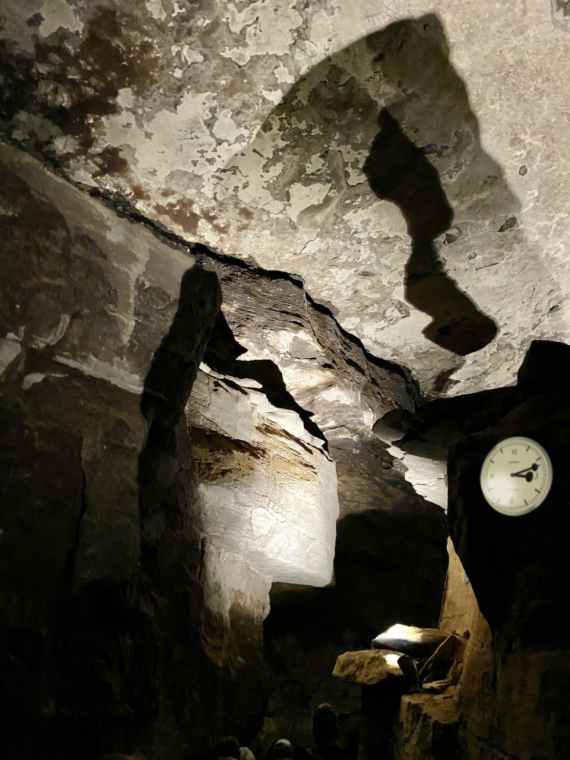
3.12
